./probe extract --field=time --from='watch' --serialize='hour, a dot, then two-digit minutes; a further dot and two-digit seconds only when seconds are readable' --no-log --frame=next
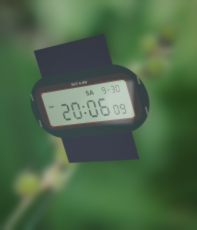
20.06.09
